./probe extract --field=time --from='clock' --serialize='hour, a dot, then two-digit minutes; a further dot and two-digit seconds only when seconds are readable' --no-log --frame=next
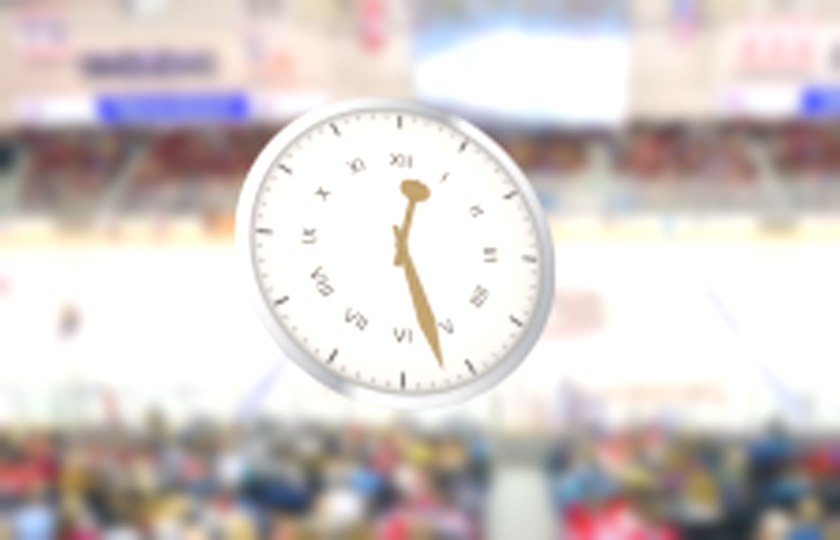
12.27
